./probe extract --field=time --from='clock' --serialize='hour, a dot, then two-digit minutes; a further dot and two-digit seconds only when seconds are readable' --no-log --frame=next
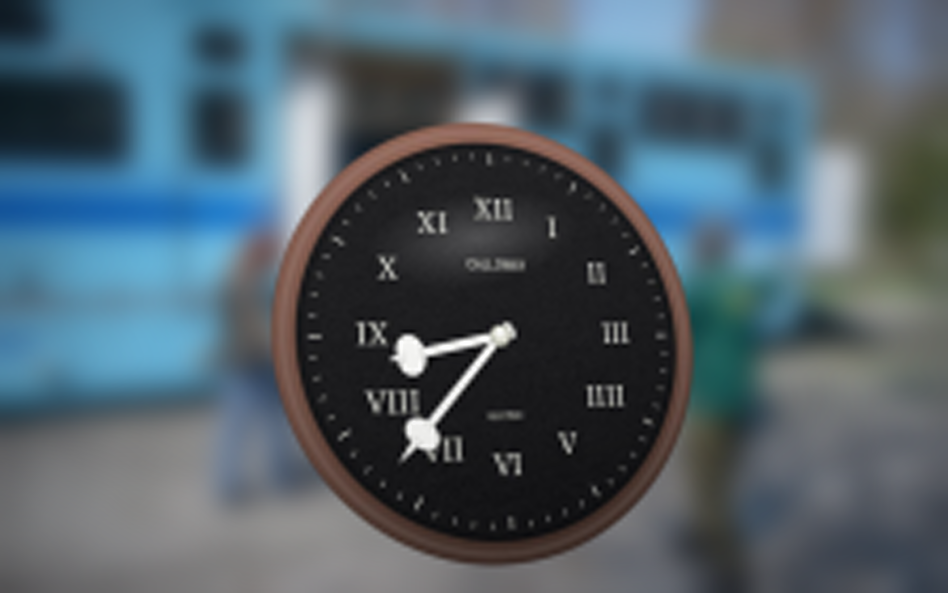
8.37
